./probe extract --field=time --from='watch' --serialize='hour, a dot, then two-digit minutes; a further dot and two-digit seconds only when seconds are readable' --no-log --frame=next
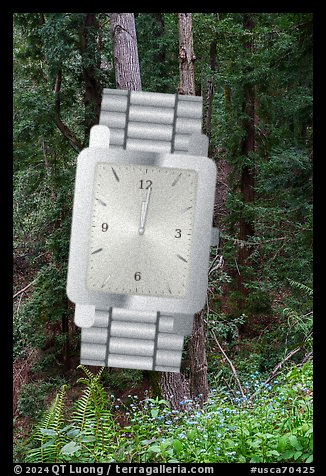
12.01
